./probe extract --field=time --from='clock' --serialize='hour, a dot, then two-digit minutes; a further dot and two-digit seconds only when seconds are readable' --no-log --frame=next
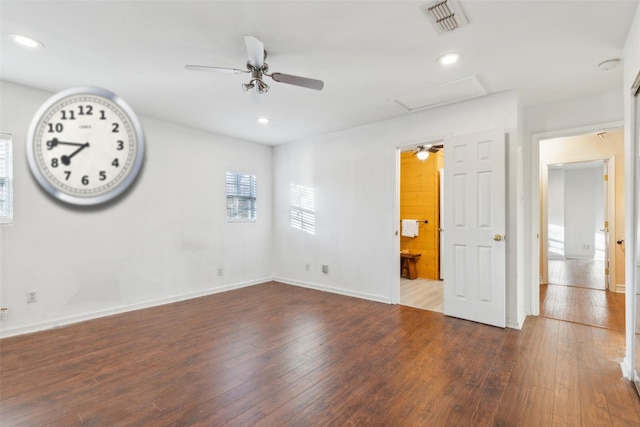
7.46
